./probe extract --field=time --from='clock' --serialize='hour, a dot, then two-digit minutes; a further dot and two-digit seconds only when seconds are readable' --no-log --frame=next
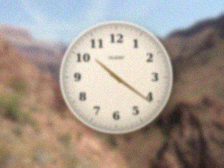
10.21
